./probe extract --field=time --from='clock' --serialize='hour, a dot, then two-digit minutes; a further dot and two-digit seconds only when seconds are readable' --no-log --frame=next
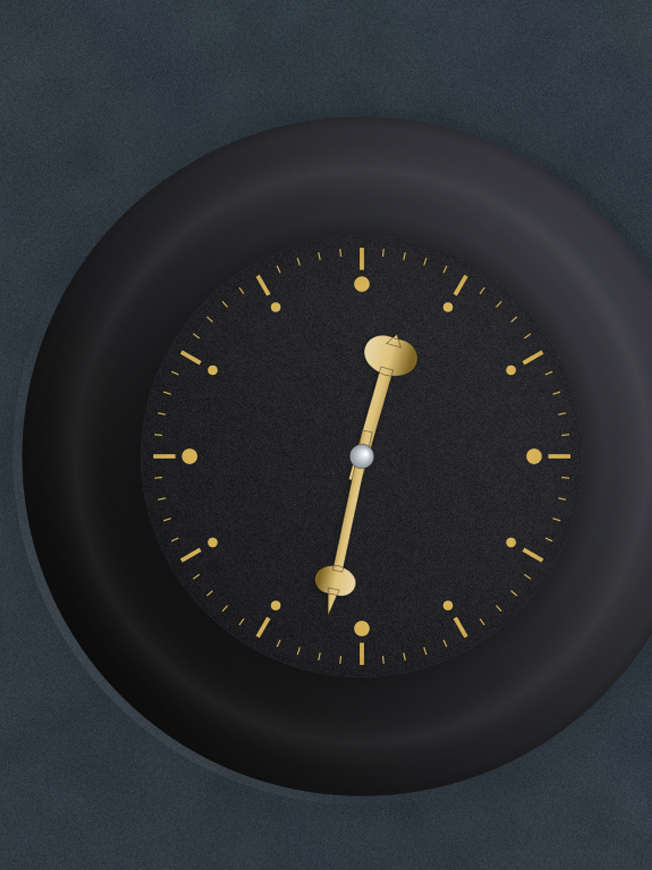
12.32
